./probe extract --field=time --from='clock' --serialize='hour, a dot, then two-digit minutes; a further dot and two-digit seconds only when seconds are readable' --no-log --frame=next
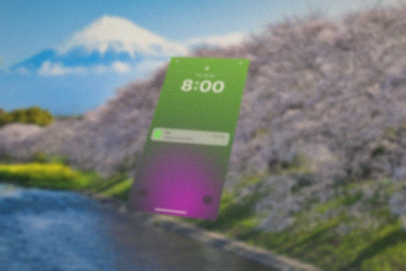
8.00
